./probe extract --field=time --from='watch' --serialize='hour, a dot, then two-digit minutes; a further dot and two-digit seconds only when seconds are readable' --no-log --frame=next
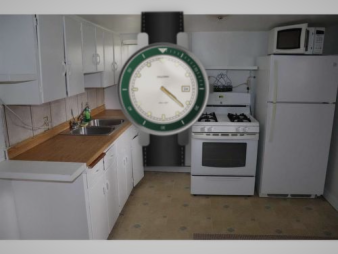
4.22
